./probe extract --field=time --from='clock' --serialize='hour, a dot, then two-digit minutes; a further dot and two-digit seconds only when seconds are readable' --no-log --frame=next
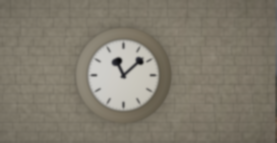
11.08
